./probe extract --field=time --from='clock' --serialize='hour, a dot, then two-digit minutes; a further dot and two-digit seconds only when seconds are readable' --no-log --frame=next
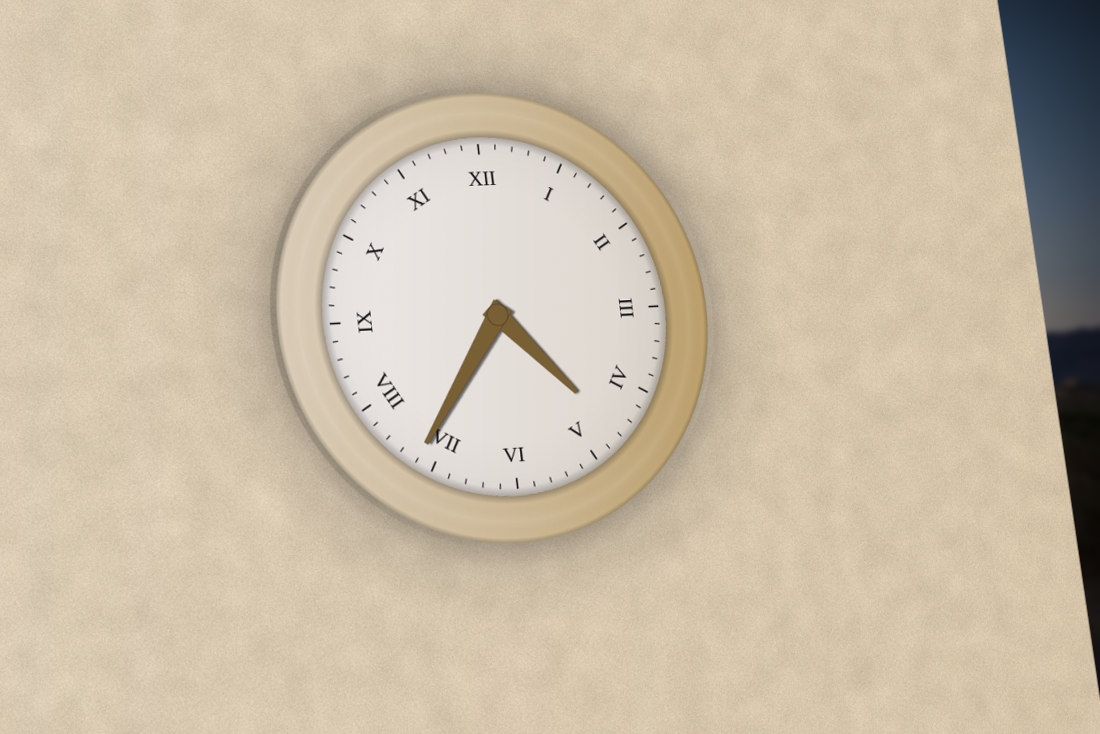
4.36
